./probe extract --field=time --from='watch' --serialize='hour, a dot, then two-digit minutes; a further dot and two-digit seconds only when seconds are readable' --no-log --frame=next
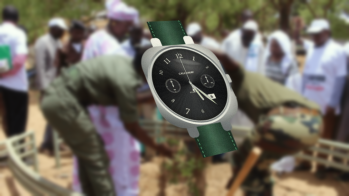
5.24
